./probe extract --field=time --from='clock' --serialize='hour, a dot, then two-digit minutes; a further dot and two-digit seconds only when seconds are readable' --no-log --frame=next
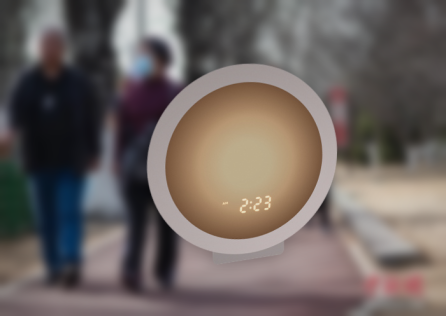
2.23
